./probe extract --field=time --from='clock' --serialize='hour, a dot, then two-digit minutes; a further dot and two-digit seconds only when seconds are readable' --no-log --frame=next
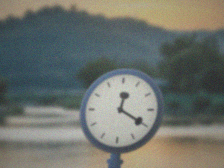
12.20
